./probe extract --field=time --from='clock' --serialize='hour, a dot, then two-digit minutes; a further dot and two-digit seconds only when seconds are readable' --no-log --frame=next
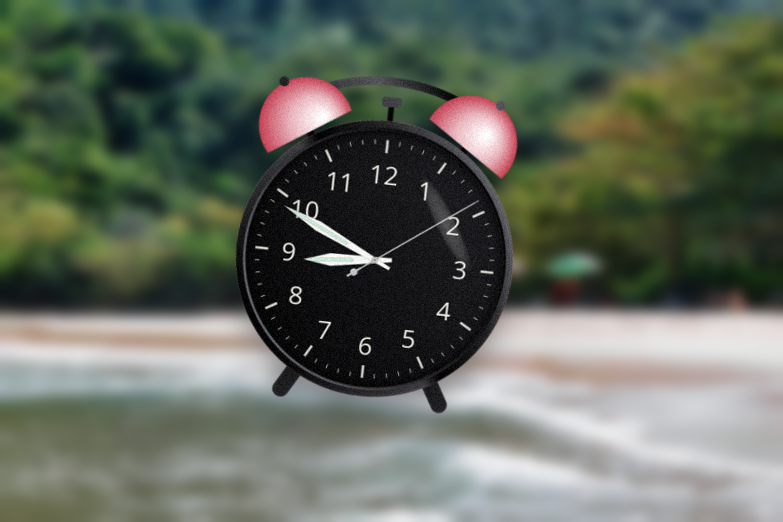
8.49.09
